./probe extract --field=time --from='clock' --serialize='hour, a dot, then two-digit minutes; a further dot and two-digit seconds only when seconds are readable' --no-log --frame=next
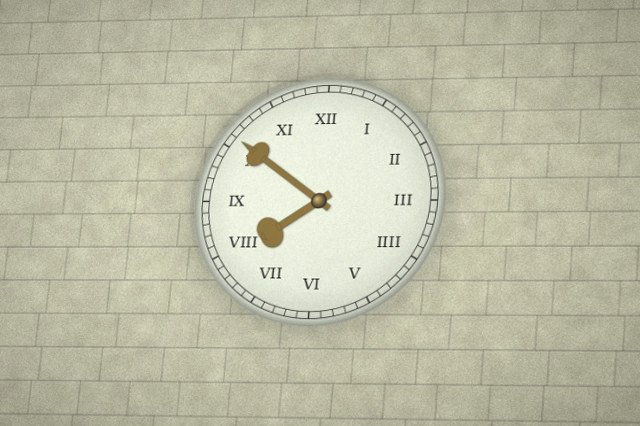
7.51
